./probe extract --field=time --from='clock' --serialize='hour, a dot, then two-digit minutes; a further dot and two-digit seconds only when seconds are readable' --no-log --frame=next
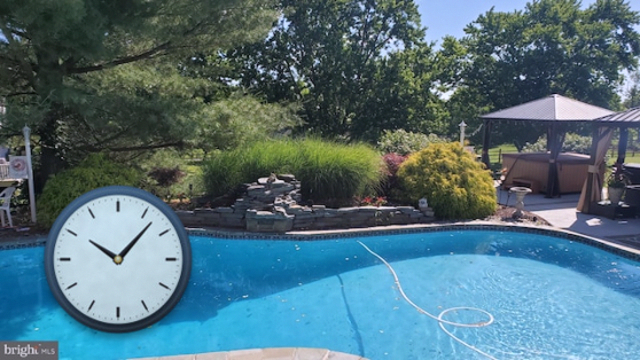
10.07
